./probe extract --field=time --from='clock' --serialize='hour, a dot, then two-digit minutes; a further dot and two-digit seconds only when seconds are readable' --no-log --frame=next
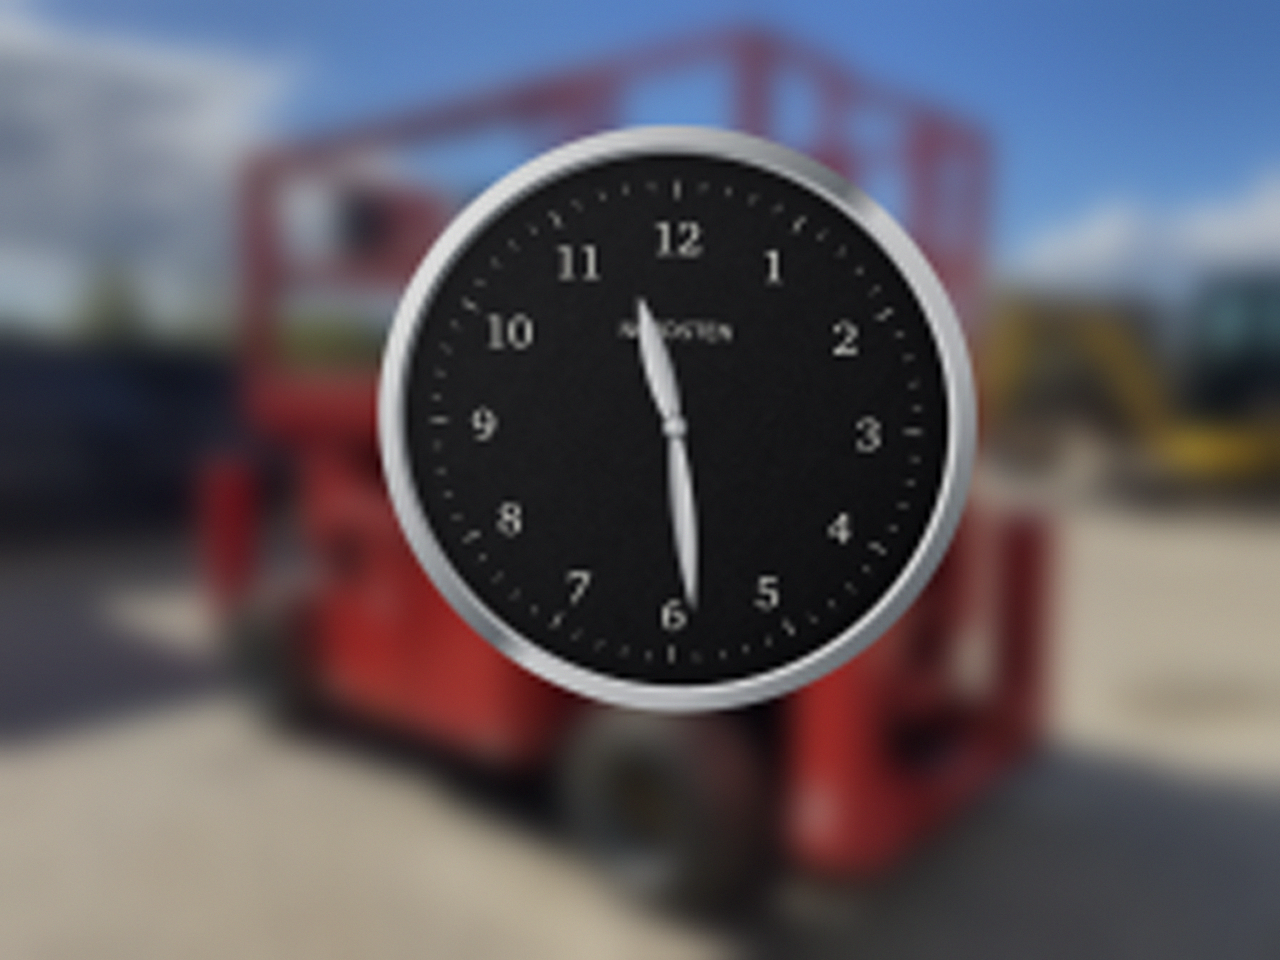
11.29
